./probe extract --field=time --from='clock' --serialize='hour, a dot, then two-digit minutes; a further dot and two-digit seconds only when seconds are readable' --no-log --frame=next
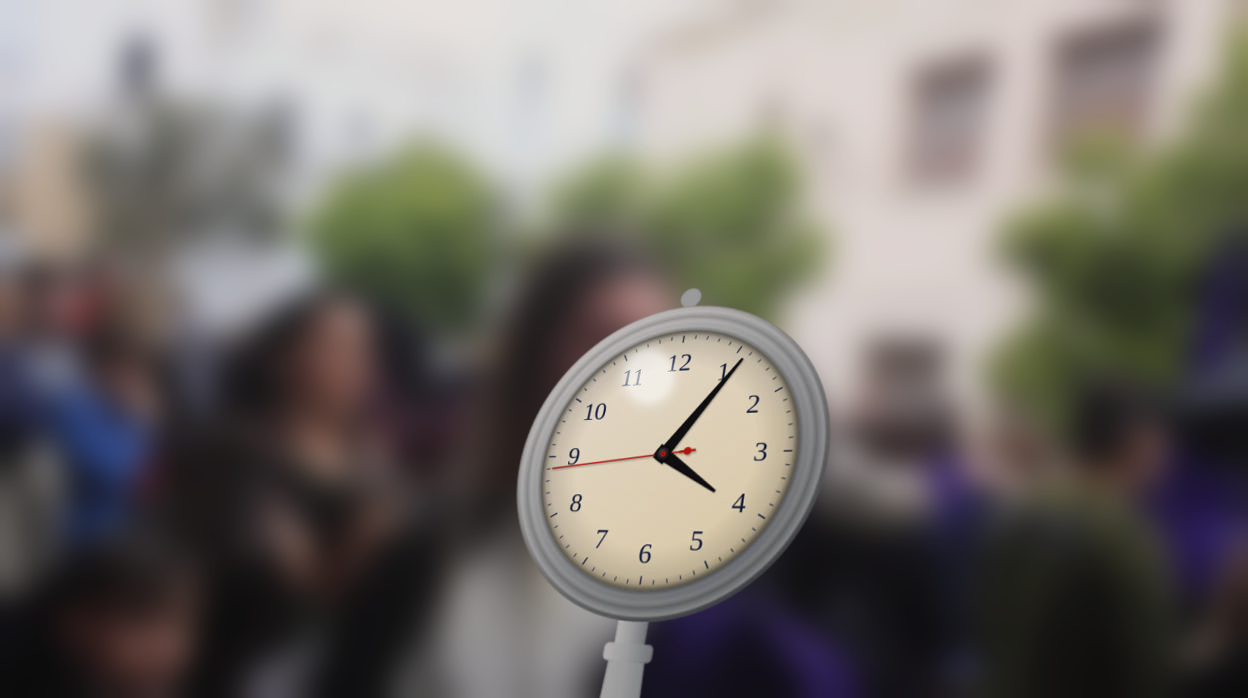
4.05.44
